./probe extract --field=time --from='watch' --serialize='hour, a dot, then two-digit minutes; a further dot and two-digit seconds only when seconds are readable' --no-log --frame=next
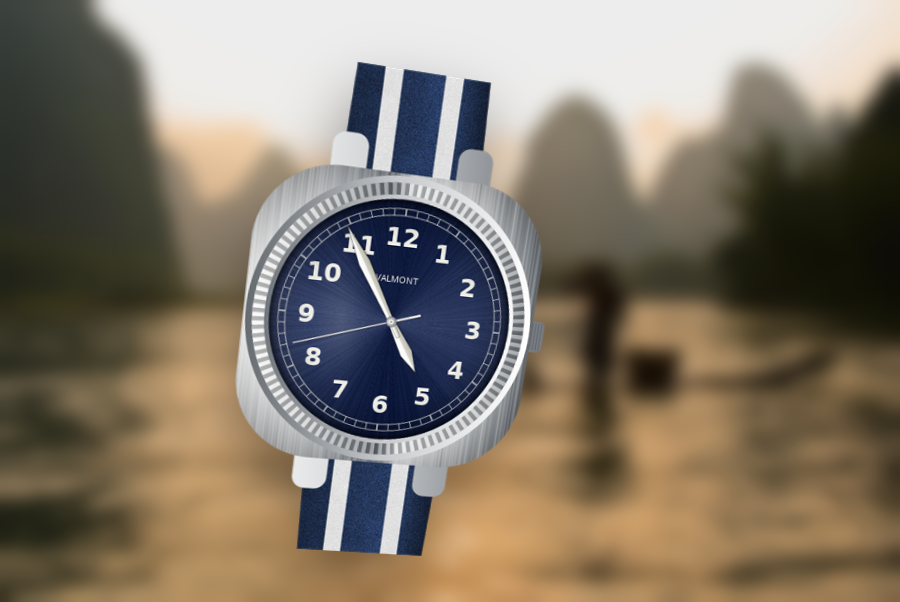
4.54.42
